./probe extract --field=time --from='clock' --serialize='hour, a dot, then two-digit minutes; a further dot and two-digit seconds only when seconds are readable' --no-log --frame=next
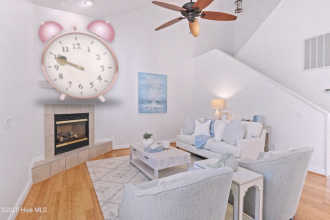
9.49
